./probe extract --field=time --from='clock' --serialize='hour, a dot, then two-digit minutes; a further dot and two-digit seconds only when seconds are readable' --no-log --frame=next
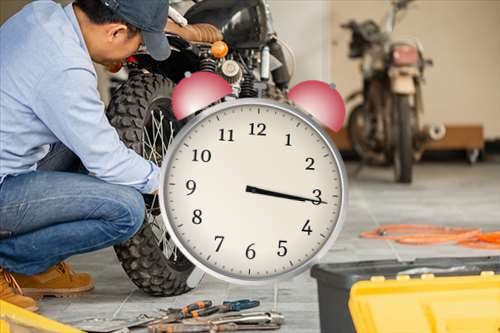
3.16
